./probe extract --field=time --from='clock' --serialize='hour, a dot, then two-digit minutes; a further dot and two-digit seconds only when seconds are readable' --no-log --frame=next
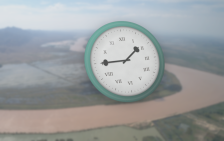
1.45
